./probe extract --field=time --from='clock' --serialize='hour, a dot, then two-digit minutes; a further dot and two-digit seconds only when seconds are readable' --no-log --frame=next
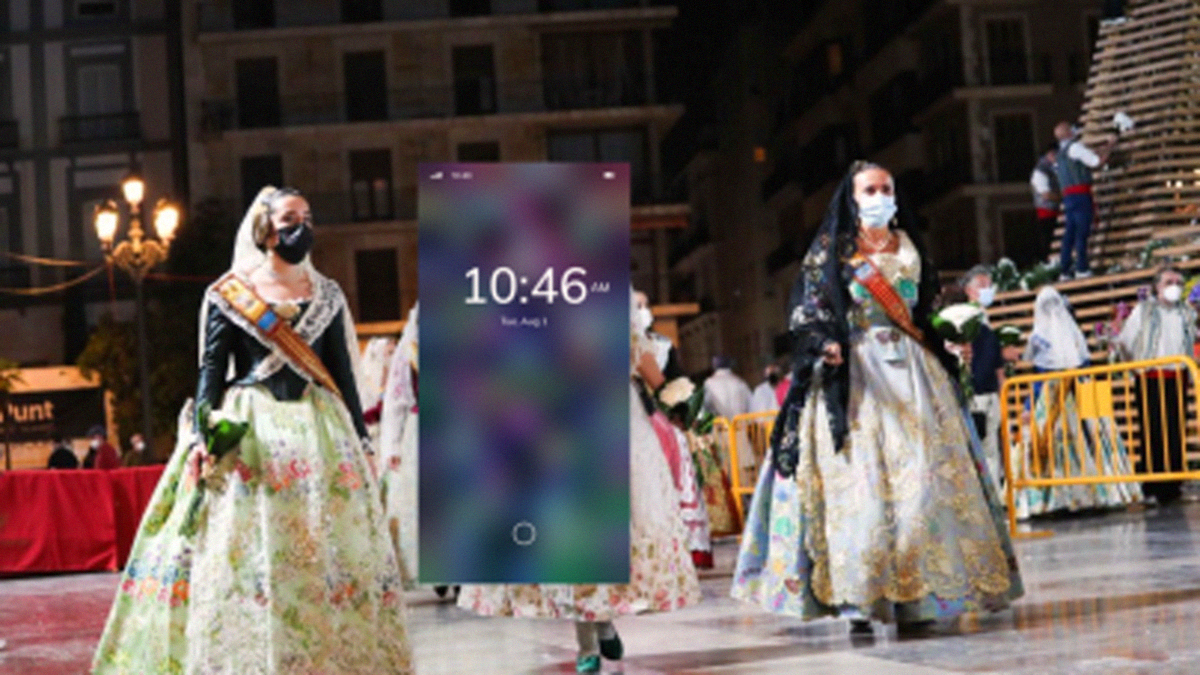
10.46
